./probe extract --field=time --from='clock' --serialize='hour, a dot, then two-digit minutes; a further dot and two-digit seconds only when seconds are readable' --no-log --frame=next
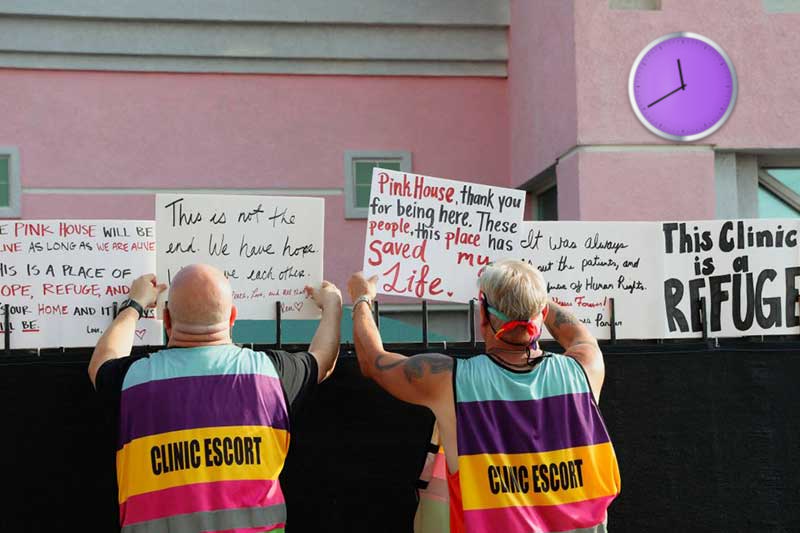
11.40
